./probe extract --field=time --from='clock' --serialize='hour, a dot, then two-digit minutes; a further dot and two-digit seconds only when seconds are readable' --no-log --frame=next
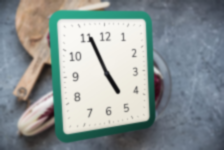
4.56
